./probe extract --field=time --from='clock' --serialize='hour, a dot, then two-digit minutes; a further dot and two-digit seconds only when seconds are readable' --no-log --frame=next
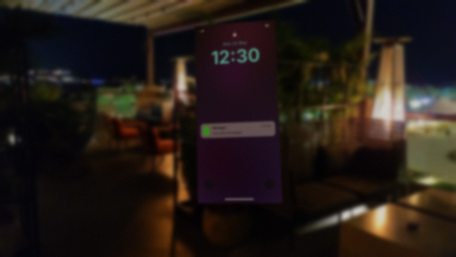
12.30
